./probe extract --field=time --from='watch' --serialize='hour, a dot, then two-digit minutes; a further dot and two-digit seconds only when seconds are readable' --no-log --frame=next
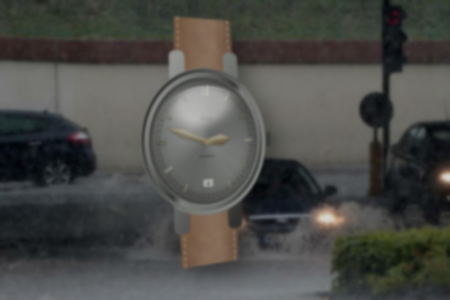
2.48
